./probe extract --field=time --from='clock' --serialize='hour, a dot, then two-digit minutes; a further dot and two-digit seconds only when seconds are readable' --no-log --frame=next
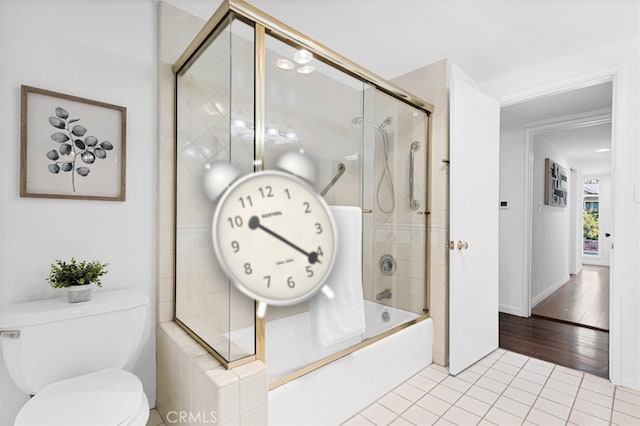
10.22
